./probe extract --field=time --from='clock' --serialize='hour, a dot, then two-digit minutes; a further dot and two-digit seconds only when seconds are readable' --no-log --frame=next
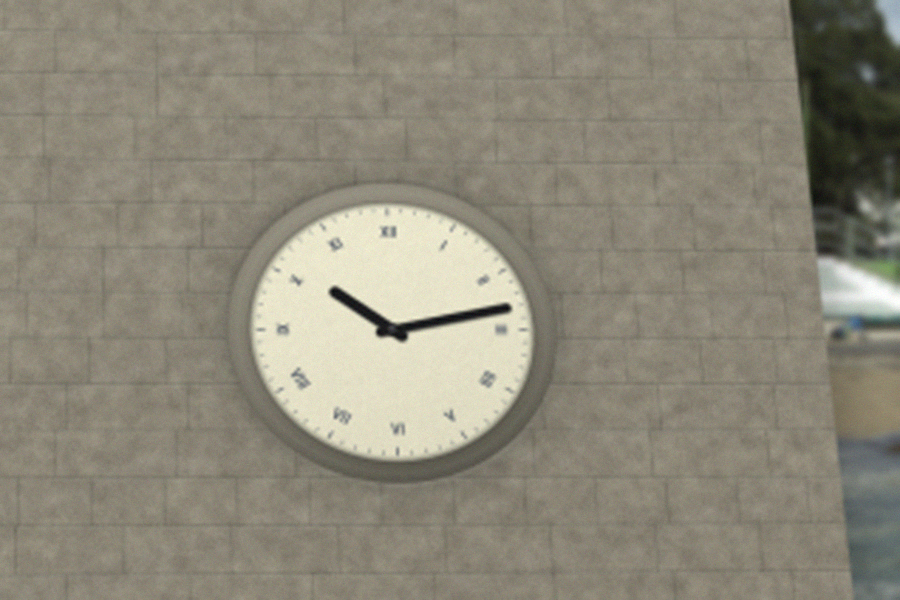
10.13
